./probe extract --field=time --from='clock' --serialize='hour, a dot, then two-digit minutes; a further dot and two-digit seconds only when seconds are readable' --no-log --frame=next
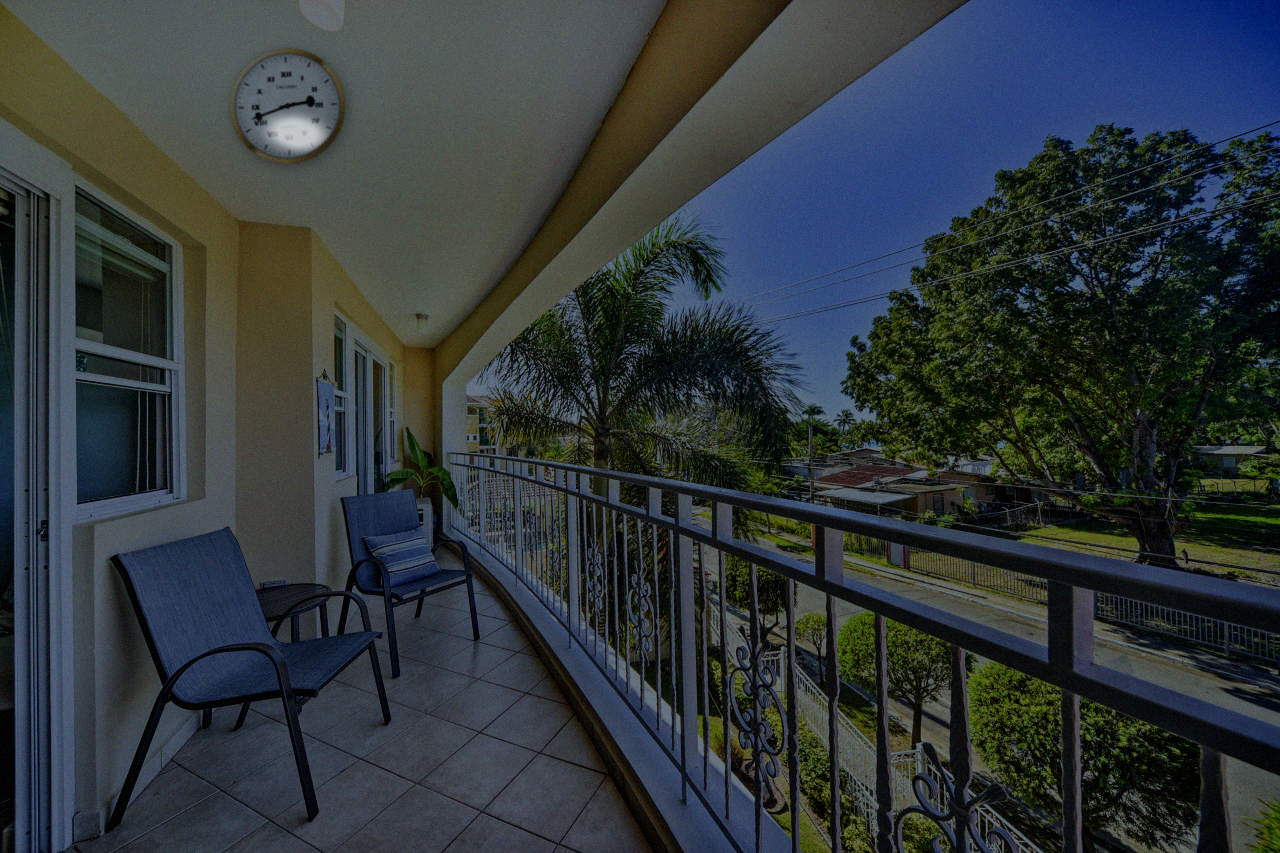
2.42
